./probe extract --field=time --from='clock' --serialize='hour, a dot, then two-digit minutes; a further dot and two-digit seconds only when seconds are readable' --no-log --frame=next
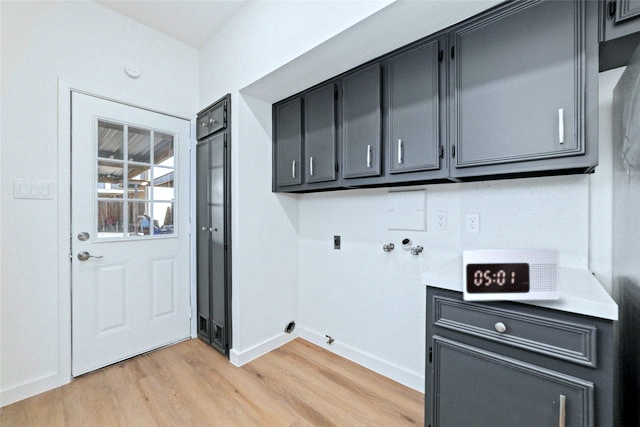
5.01
